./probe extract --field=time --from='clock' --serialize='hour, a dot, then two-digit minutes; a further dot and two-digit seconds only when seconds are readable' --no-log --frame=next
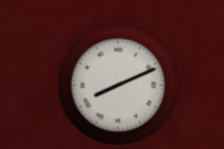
8.11
